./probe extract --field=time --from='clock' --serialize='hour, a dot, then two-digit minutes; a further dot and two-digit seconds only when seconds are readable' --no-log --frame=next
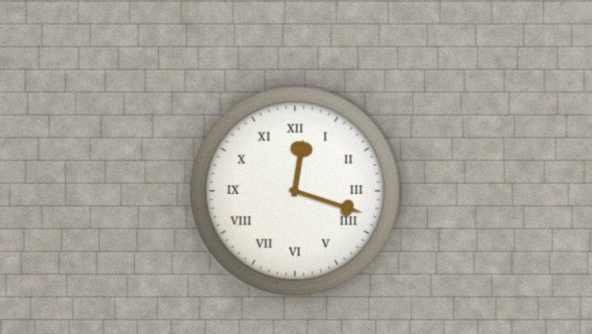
12.18
